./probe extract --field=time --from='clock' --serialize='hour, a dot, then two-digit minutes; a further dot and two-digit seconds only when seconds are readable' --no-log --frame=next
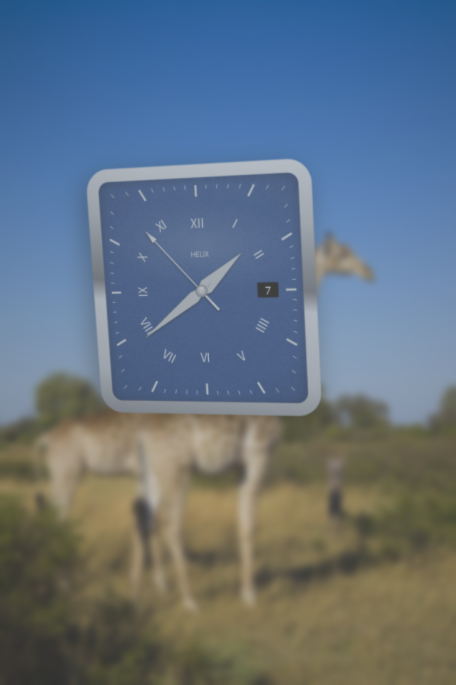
1.38.53
